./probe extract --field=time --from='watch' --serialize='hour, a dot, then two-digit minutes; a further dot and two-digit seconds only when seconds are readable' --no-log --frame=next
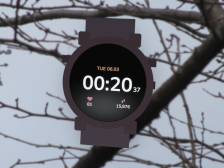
0.20
